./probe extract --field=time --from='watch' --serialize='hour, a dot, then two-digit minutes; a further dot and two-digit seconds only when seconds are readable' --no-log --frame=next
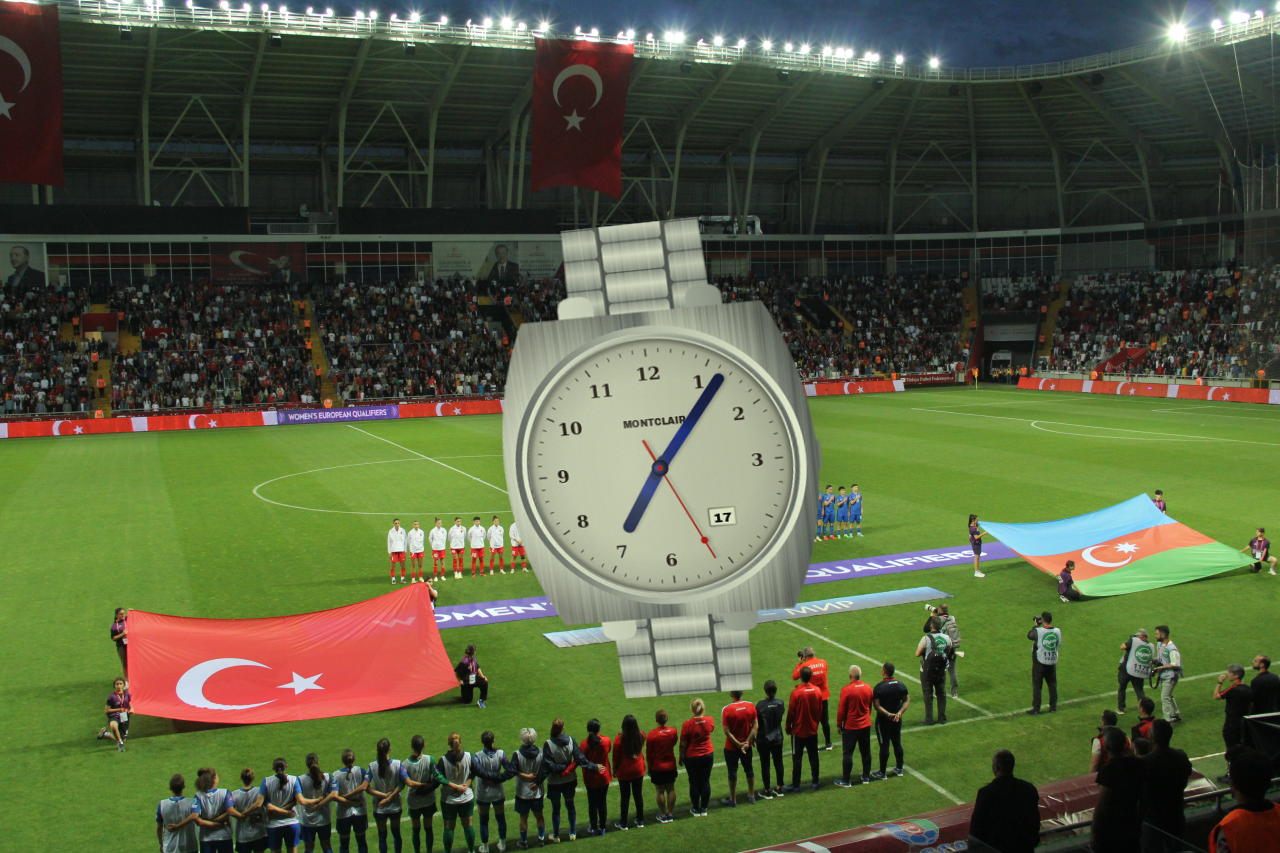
7.06.26
